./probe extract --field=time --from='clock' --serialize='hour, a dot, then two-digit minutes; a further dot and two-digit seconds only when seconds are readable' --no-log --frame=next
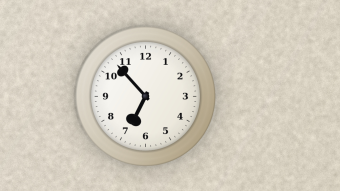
6.53
